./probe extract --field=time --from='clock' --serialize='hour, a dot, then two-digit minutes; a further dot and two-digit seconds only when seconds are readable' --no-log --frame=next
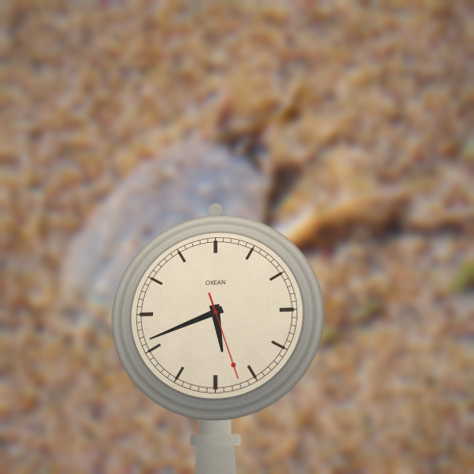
5.41.27
